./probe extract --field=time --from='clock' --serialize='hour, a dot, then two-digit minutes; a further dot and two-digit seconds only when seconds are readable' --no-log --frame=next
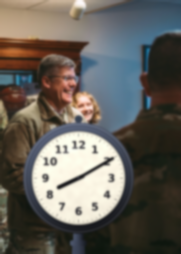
8.10
